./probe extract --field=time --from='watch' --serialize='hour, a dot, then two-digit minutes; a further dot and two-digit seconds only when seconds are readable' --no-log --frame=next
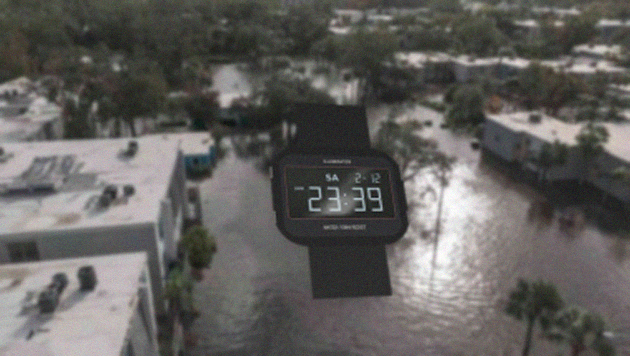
23.39
